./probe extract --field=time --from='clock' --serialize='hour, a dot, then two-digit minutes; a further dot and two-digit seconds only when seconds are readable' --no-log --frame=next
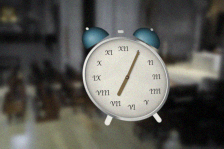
7.05
